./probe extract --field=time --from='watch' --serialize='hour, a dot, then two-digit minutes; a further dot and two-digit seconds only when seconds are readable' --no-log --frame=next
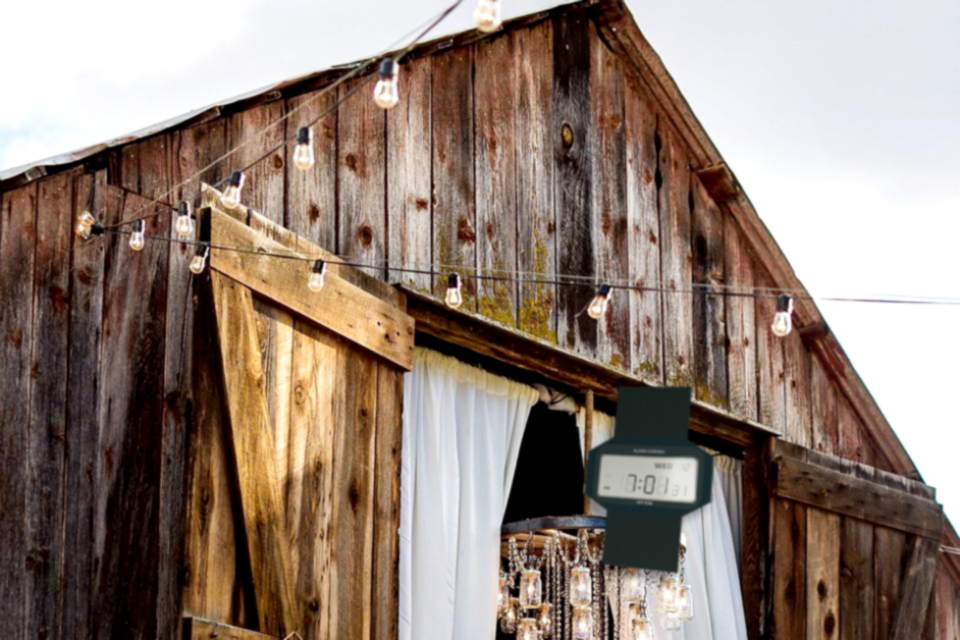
7.01.31
